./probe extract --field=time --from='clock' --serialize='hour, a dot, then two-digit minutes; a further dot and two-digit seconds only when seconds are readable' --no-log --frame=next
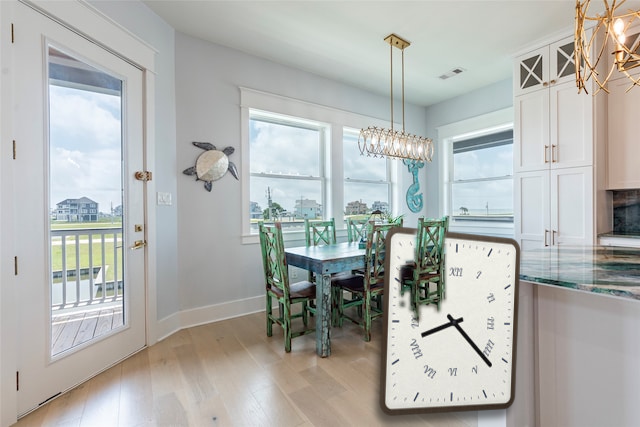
8.22
